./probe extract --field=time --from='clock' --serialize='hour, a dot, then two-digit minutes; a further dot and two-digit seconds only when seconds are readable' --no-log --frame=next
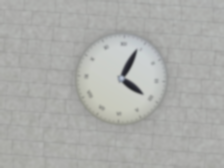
4.04
